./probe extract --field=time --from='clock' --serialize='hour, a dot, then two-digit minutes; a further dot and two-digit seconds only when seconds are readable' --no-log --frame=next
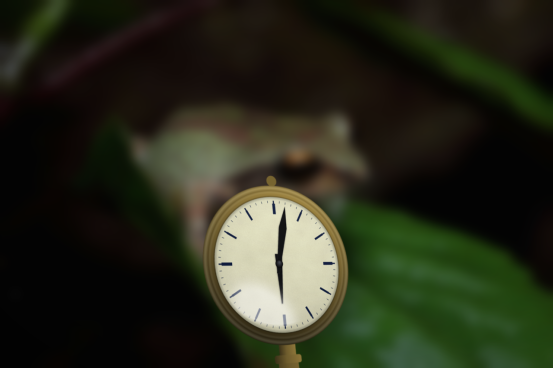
6.02
